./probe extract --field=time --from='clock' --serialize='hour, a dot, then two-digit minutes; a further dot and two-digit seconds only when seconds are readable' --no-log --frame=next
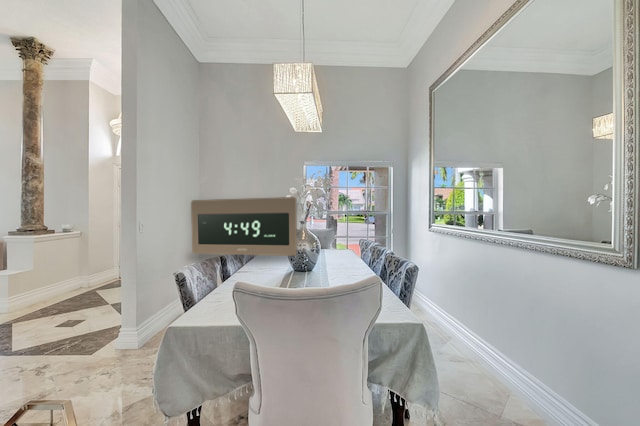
4.49
